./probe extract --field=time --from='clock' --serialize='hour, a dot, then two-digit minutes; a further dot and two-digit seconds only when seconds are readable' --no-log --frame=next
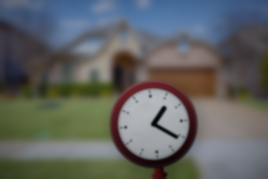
1.21
